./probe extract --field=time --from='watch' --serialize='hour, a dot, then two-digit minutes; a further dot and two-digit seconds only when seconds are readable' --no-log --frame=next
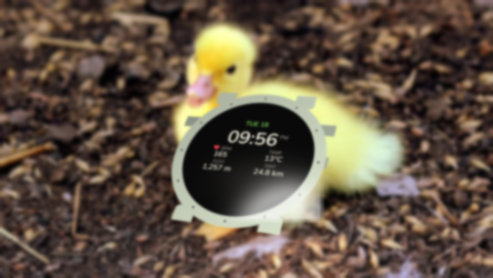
9.56
